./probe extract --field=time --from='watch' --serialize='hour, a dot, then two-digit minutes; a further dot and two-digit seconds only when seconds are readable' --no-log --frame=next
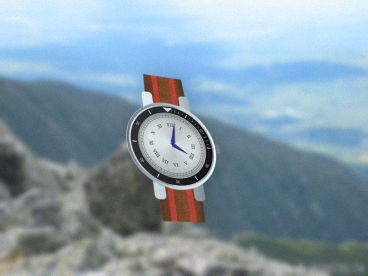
4.02
